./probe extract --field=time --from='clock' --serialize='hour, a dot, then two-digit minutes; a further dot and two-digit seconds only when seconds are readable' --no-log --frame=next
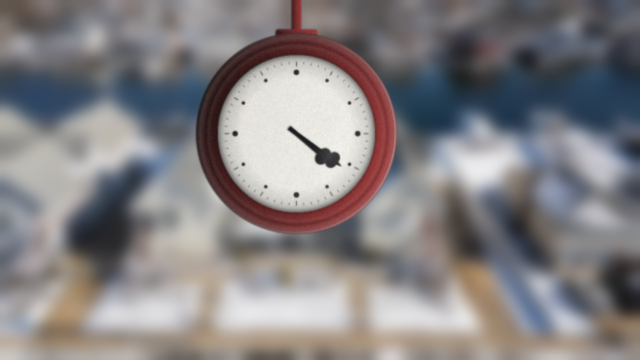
4.21
